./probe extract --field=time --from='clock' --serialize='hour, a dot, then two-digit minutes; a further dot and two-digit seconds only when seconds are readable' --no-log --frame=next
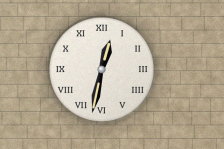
12.32
